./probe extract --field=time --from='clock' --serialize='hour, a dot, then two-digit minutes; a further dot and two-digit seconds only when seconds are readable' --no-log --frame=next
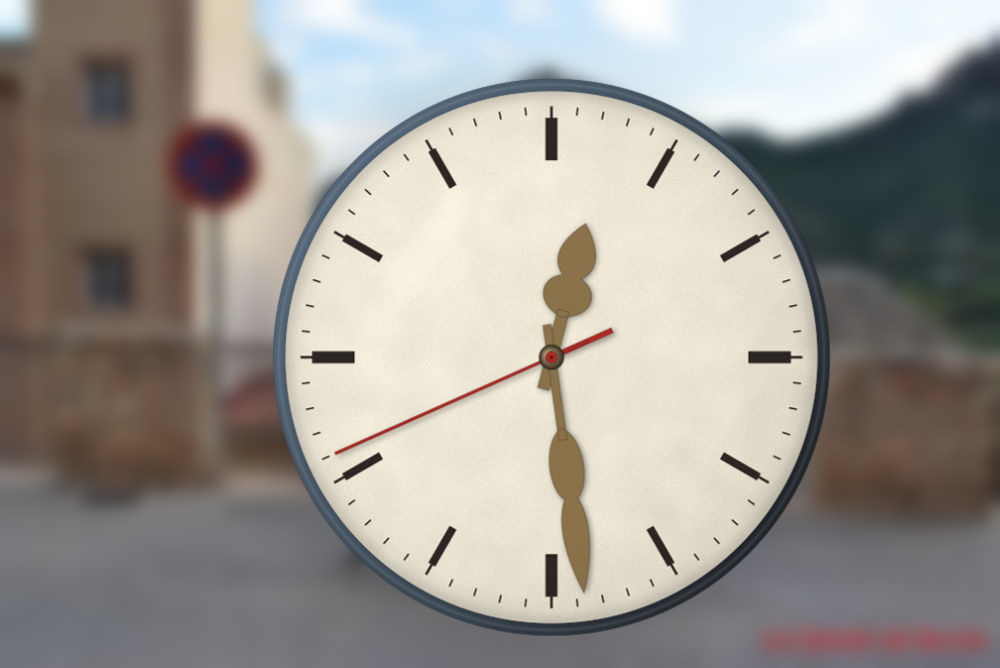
12.28.41
